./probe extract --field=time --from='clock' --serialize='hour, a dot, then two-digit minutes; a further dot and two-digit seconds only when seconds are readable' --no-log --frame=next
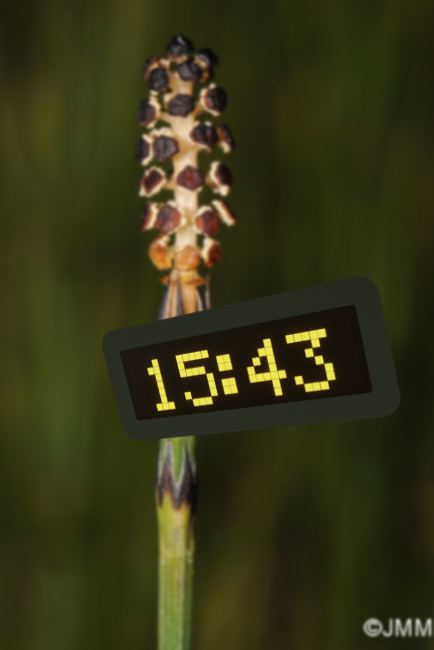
15.43
